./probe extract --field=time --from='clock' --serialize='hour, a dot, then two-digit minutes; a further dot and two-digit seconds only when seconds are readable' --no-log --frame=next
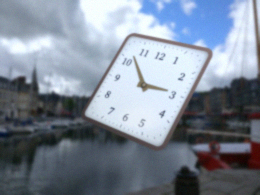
2.52
